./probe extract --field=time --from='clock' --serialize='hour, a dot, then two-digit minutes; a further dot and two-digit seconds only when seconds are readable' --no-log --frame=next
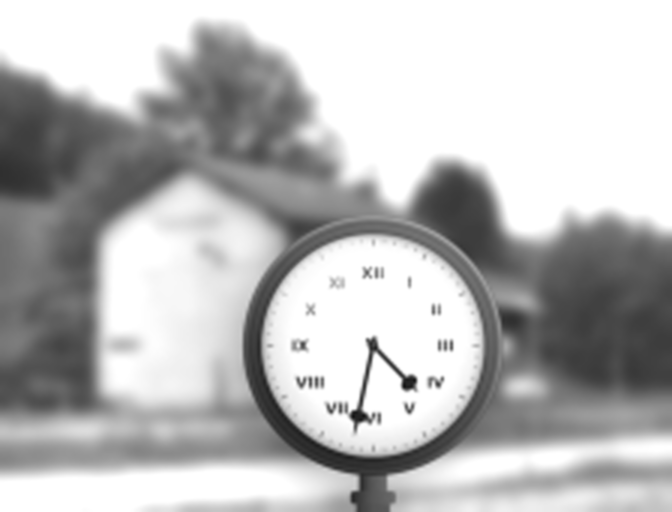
4.32
